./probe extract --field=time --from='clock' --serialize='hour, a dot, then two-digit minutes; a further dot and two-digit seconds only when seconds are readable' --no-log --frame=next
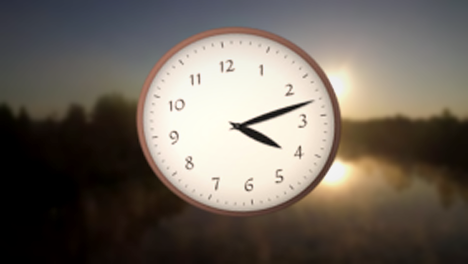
4.13
